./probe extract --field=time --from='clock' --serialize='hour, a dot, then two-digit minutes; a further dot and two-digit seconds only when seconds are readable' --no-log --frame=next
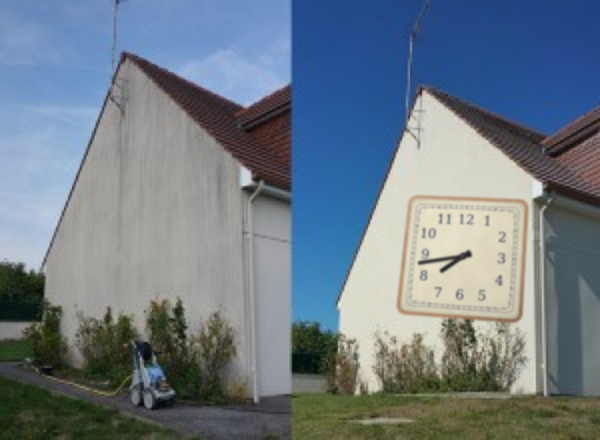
7.43
